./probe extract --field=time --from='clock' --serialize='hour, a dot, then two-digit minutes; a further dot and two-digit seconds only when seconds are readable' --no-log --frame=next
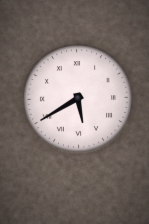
5.40
